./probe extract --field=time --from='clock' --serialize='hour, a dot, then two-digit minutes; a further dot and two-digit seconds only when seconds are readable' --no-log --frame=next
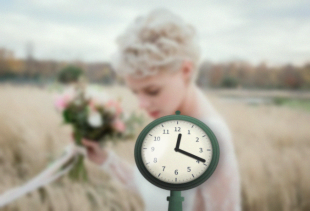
12.19
